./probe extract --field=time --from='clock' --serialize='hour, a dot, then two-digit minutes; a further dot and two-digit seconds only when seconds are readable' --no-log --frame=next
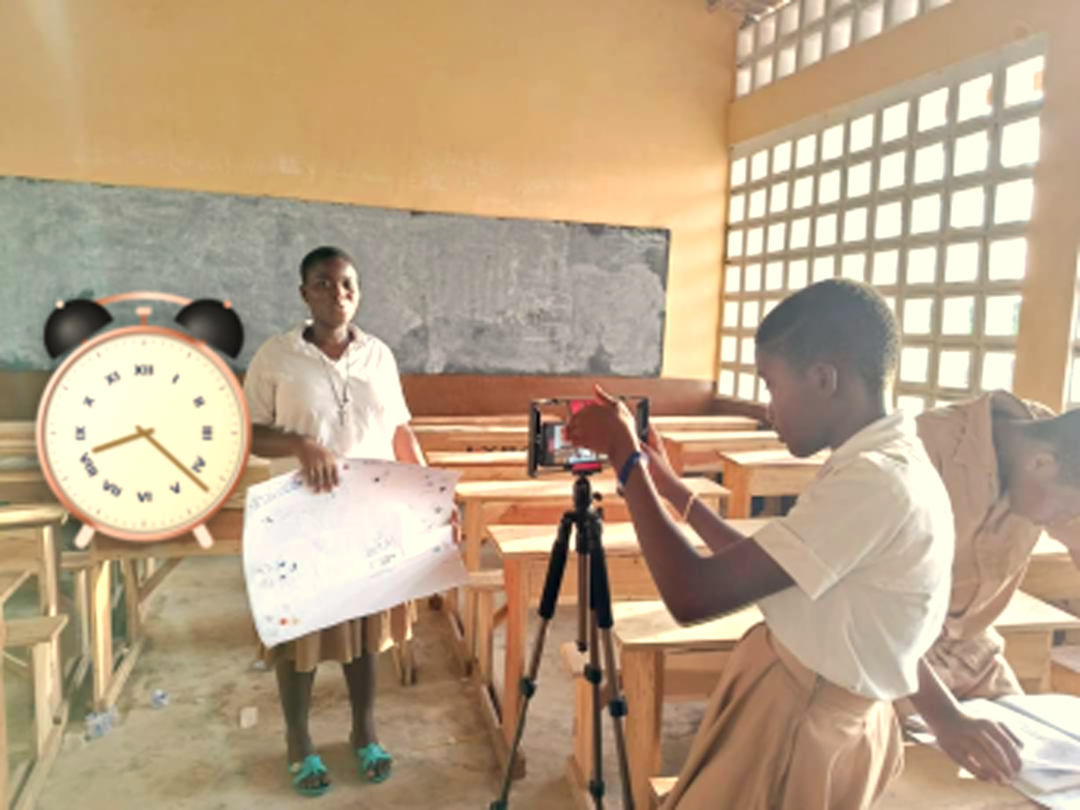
8.22
